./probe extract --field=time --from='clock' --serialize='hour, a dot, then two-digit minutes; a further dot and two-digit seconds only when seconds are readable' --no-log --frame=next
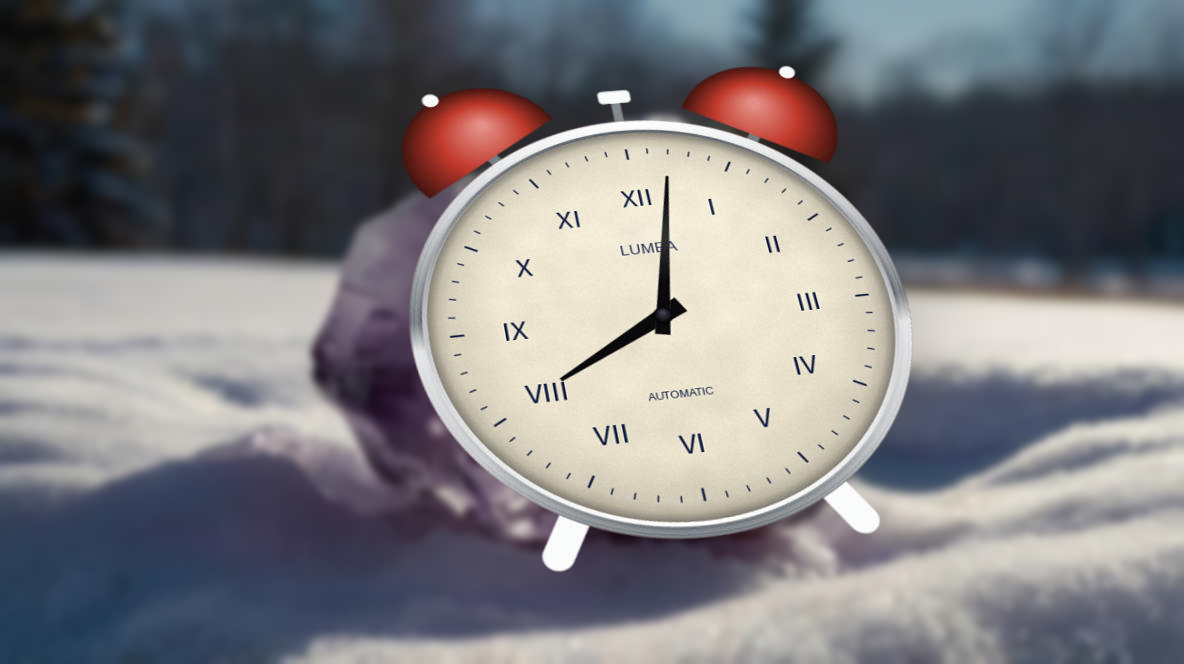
8.02
